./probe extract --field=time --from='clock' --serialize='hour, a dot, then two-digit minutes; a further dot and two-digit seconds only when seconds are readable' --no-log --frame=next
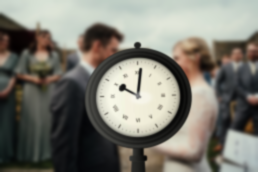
10.01
